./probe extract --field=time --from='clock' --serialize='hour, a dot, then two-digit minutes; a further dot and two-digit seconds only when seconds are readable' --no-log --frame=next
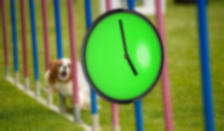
4.58
